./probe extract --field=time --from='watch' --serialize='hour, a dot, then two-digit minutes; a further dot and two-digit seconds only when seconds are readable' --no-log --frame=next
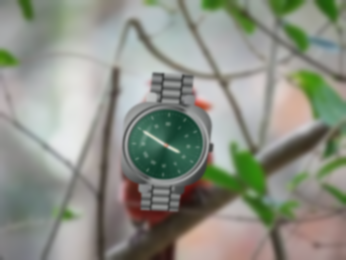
3.50
